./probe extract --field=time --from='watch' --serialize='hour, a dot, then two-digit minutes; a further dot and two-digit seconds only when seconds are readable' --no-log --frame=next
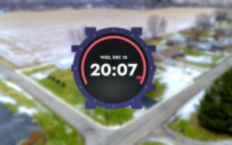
20.07
